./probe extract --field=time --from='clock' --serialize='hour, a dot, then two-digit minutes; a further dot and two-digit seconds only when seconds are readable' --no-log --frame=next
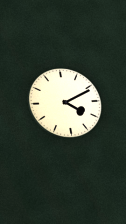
4.11
